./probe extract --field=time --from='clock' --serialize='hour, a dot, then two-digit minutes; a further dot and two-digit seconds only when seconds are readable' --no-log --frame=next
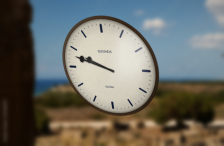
9.48
